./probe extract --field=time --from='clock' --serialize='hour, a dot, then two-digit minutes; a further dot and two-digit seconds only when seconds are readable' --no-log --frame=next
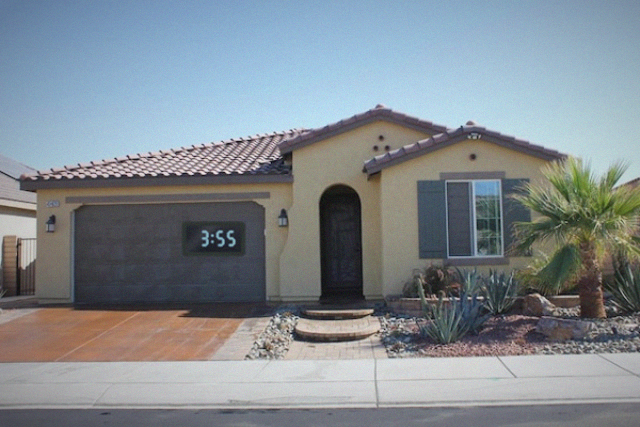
3.55
